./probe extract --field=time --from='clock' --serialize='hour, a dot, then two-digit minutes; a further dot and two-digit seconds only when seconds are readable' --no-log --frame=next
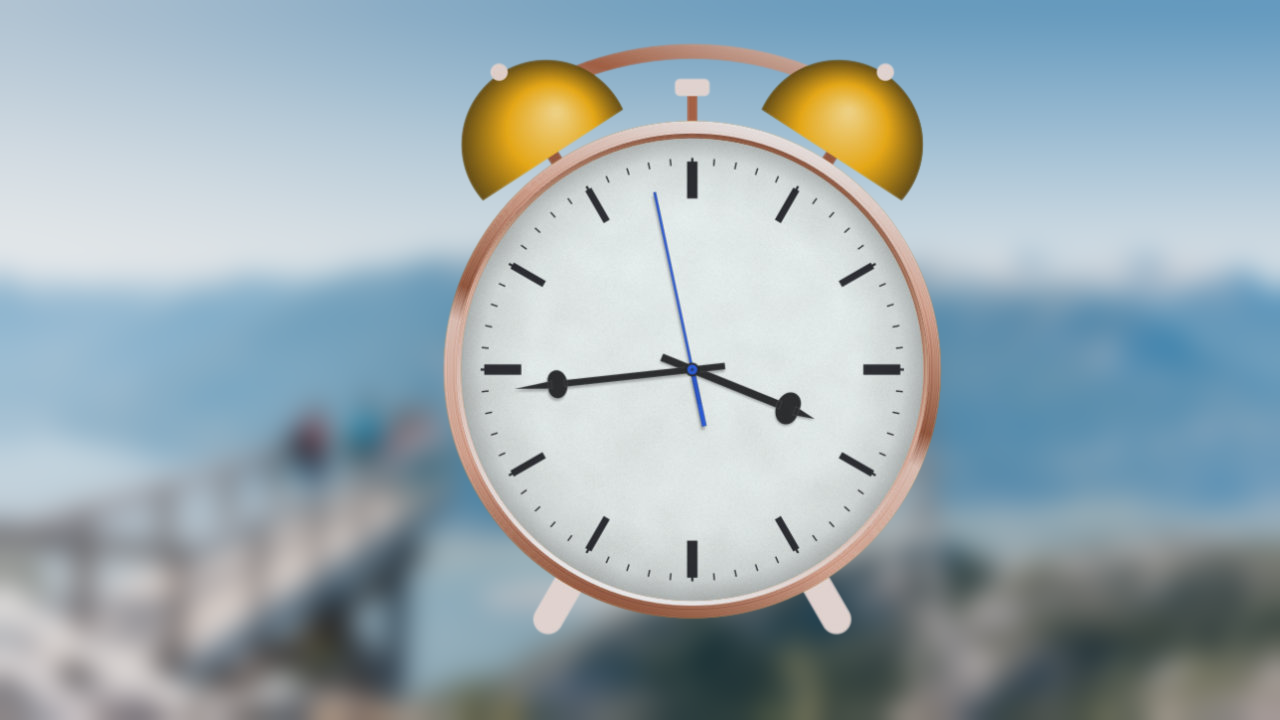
3.43.58
